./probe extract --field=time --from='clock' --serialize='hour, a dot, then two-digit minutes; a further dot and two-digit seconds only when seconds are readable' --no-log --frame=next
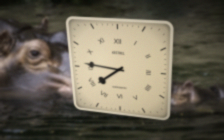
7.46
